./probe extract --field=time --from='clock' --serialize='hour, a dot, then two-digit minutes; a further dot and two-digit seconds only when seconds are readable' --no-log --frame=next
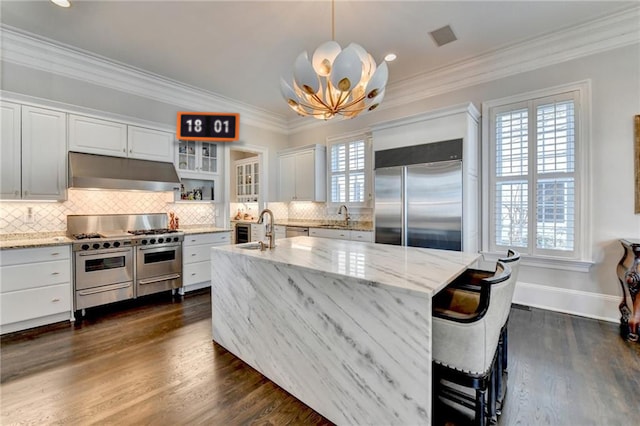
18.01
